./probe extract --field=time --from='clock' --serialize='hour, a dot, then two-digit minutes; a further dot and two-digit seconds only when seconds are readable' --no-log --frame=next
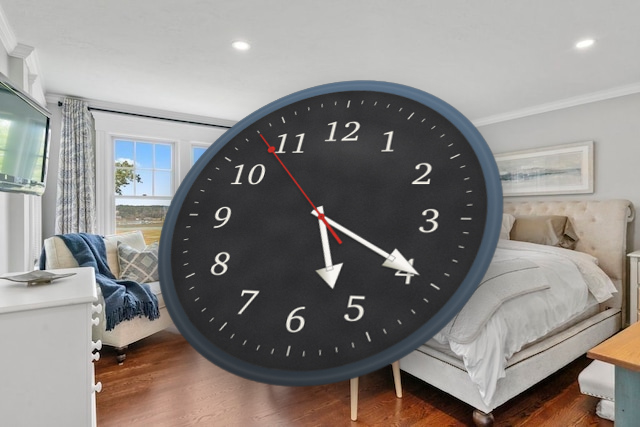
5.19.53
